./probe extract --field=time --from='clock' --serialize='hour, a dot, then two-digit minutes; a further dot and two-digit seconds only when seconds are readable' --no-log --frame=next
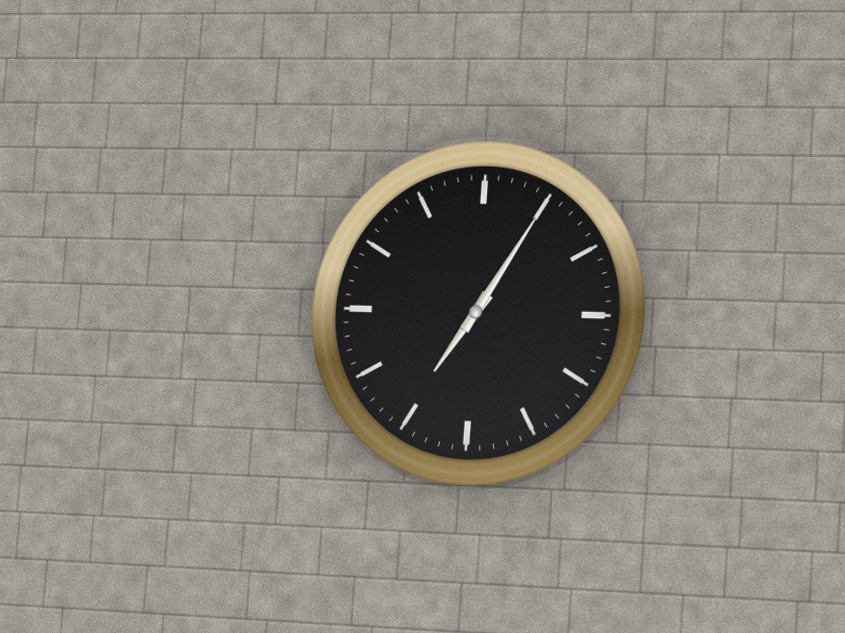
7.05
